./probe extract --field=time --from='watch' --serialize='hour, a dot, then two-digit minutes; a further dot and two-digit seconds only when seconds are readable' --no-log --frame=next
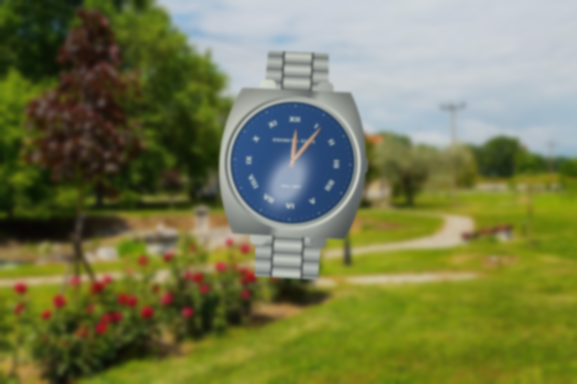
12.06
